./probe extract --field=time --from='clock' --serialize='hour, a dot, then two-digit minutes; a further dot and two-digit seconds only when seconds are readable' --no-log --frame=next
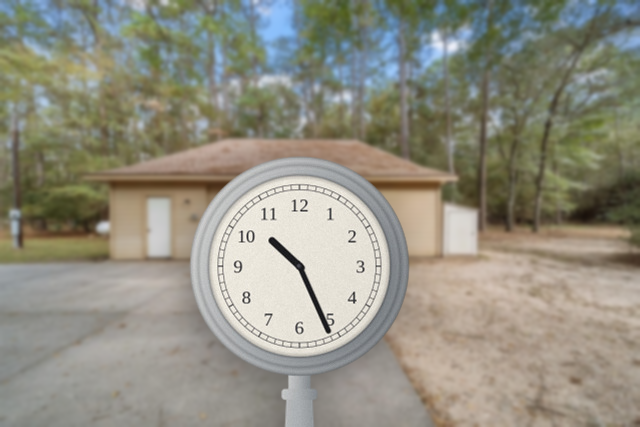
10.26
